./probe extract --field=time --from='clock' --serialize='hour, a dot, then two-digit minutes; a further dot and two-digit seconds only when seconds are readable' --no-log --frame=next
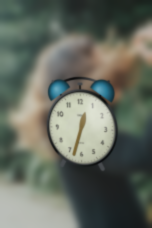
12.33
